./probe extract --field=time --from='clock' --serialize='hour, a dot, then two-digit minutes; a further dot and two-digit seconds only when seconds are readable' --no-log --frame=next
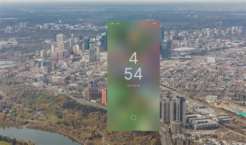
4.54
